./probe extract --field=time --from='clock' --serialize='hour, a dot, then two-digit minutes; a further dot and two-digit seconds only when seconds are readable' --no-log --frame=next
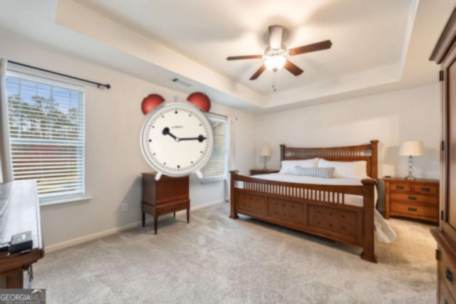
10.15
